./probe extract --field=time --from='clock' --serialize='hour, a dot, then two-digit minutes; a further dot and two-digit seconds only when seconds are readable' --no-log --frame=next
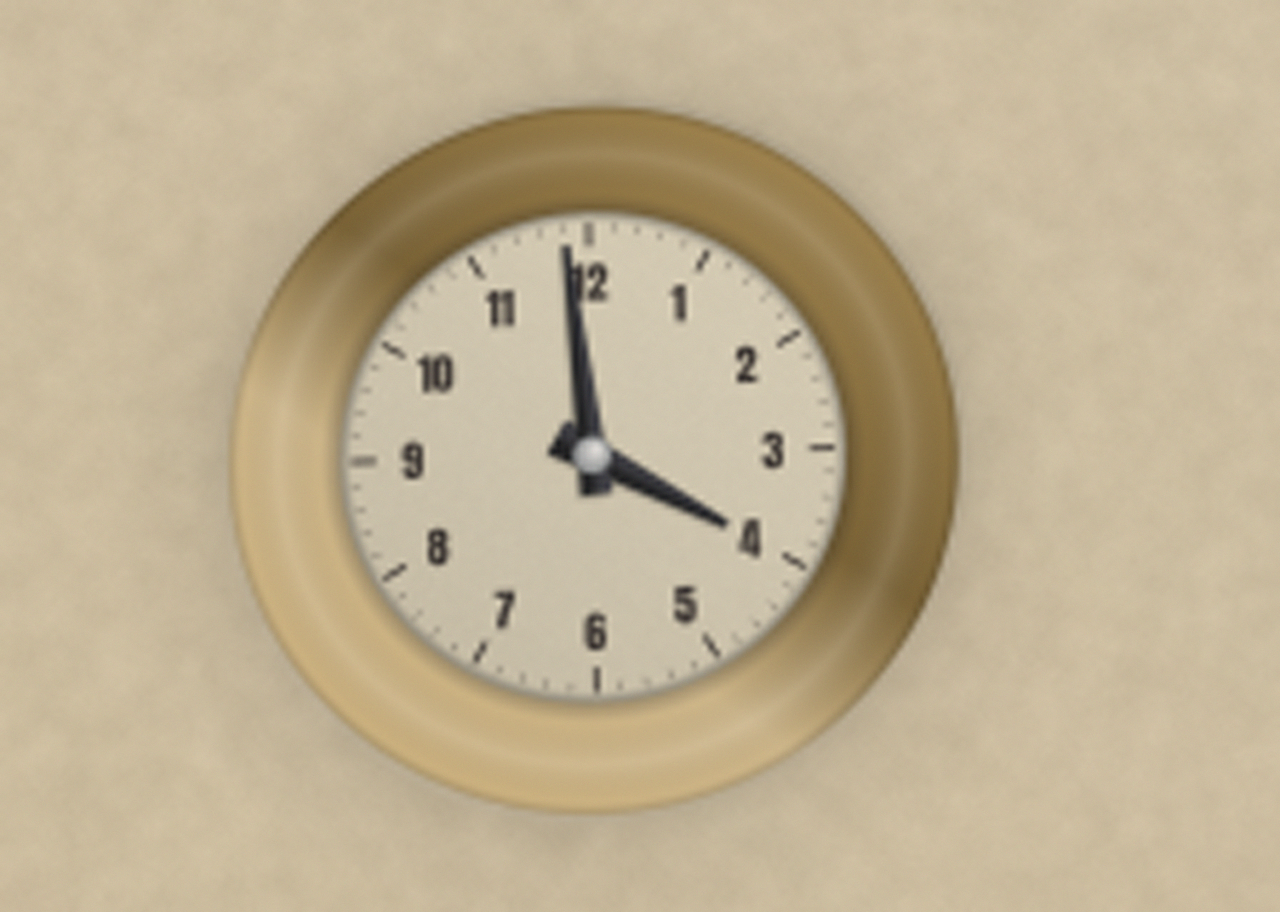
3.59
